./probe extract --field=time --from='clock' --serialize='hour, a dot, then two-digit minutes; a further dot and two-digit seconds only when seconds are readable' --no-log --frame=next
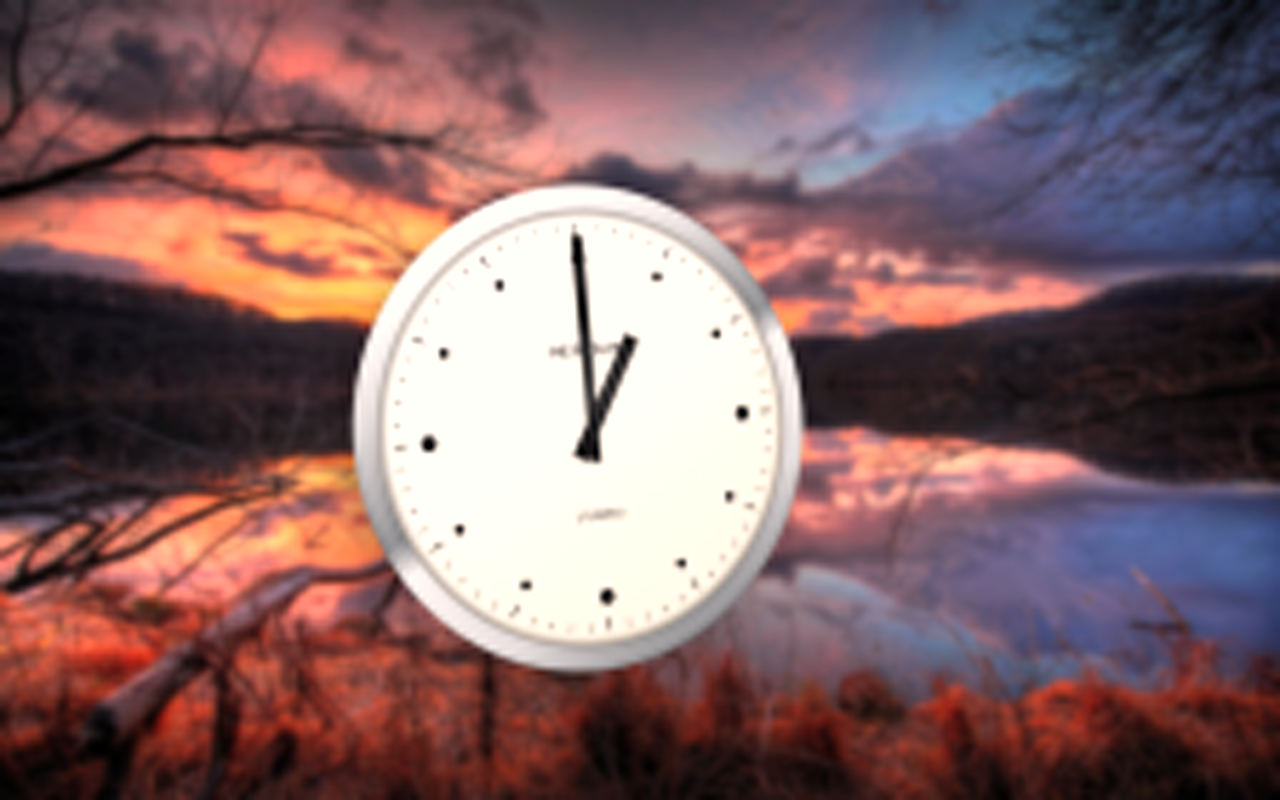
1.00
